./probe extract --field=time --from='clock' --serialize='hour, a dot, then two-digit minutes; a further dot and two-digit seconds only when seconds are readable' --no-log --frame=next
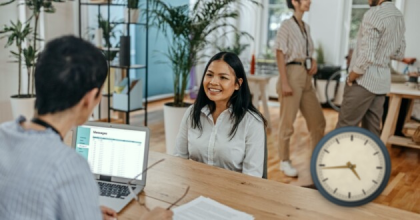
4.44
